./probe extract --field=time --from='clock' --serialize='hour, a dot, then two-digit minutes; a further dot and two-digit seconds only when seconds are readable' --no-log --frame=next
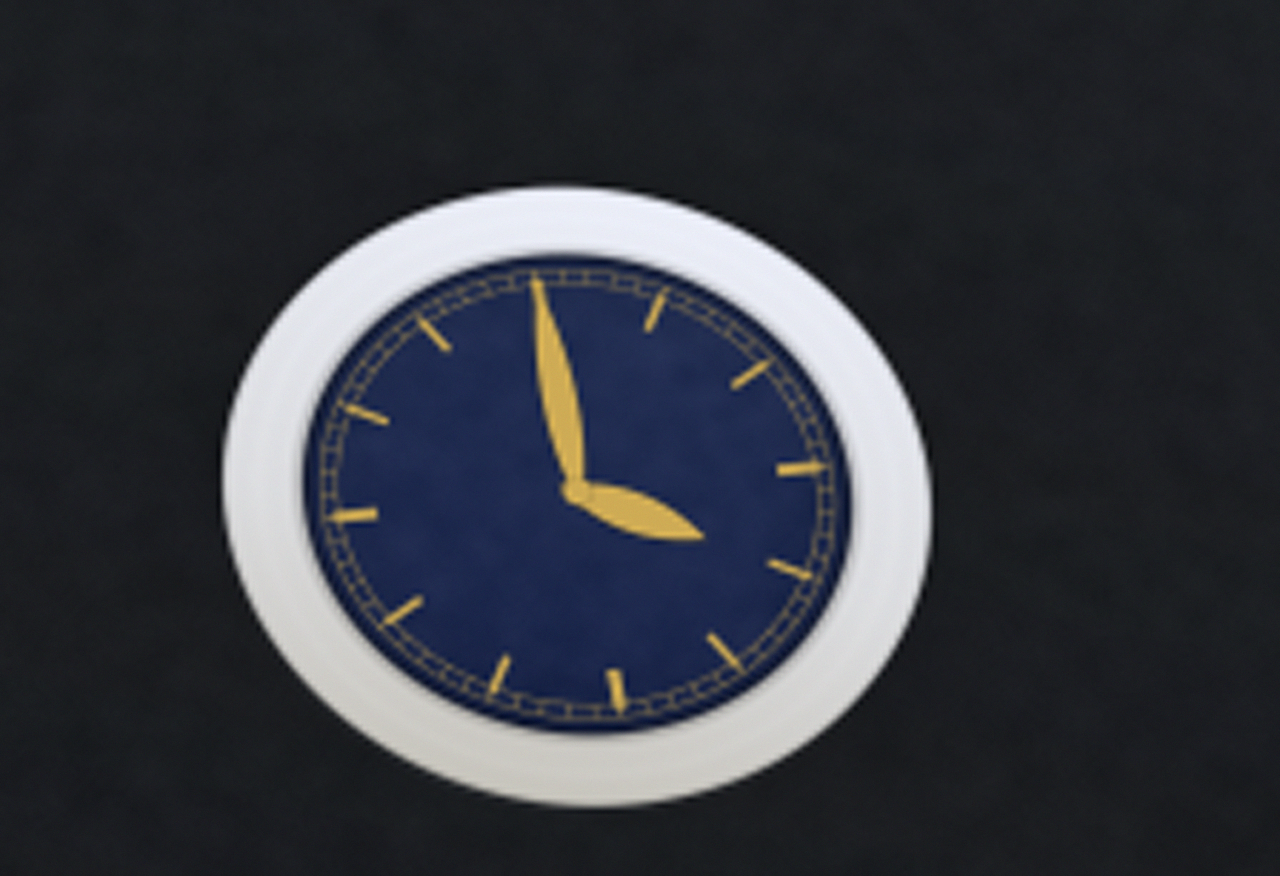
4.00
